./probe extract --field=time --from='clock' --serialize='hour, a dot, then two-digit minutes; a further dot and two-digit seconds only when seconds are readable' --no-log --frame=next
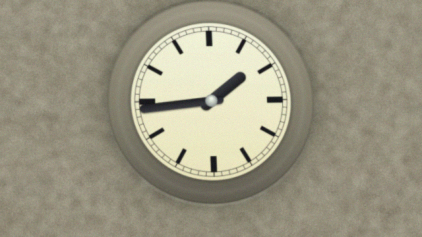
1.44
